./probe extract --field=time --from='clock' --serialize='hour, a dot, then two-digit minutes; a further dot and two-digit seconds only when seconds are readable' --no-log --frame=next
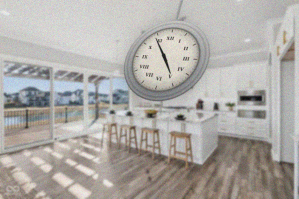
4.54
